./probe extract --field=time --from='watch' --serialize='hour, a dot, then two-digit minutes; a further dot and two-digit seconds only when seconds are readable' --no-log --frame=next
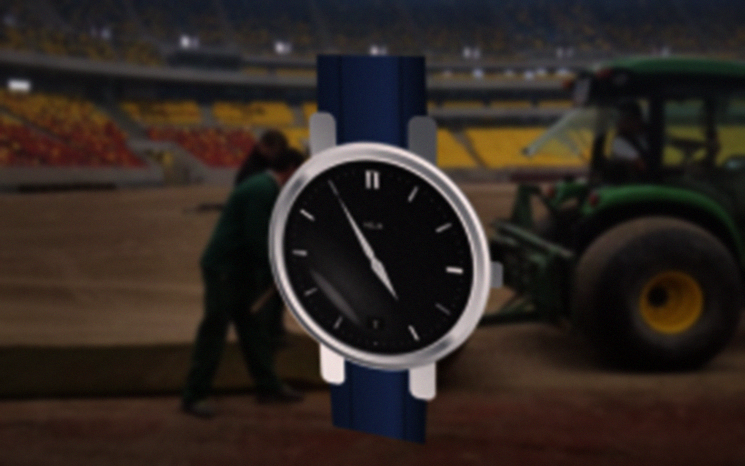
4.55
